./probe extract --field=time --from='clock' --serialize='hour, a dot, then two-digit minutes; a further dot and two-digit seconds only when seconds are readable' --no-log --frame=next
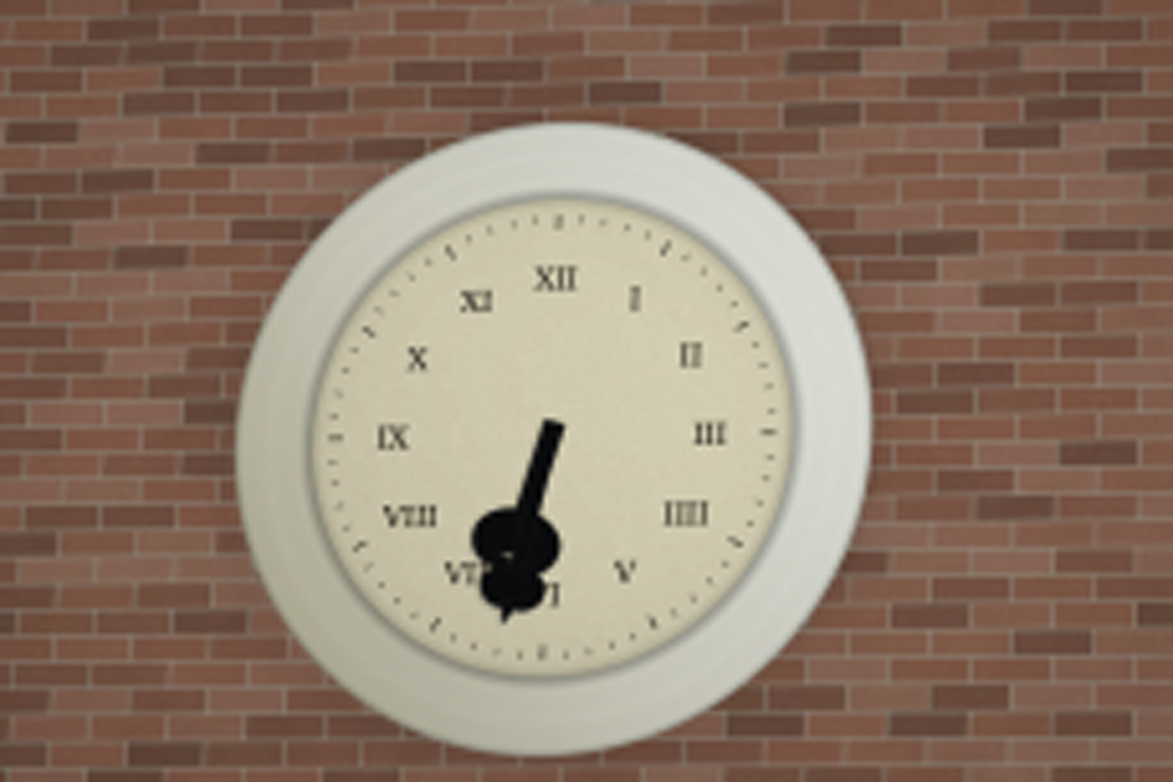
6.32
